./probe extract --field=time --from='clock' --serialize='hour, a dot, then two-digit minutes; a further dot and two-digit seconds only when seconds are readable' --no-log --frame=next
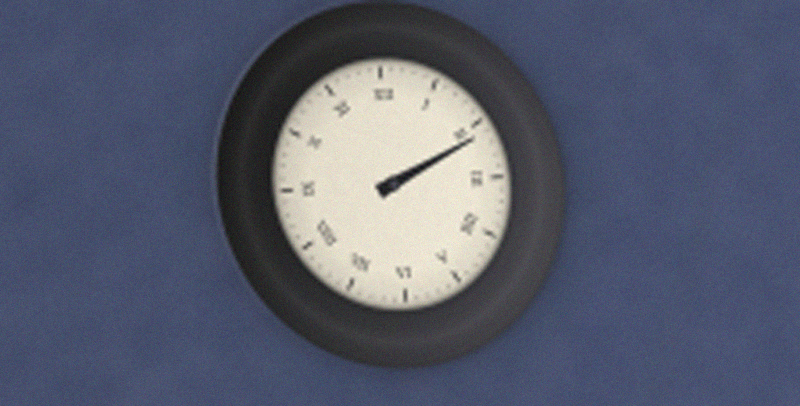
2.11
